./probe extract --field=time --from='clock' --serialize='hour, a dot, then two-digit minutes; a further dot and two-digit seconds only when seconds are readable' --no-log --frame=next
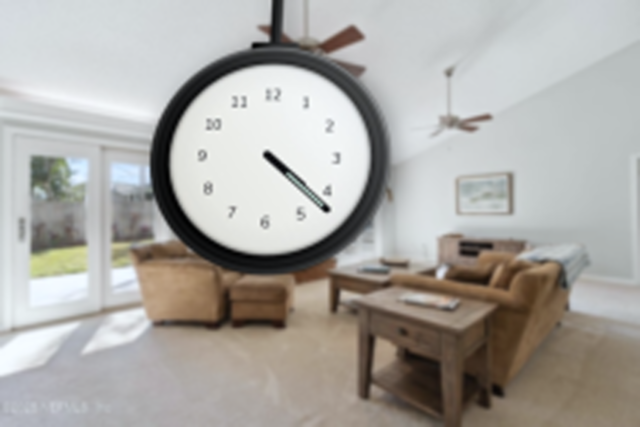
4.22
